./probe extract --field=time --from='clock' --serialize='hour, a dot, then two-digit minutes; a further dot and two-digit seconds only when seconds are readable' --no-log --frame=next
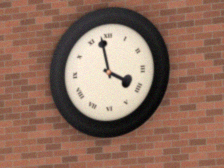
3.58
